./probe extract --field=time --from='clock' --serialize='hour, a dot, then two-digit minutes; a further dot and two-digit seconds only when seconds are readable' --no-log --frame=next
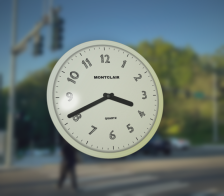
3.41
